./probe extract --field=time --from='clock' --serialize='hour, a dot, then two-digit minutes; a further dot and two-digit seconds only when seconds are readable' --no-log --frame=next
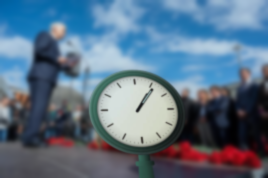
1.06
